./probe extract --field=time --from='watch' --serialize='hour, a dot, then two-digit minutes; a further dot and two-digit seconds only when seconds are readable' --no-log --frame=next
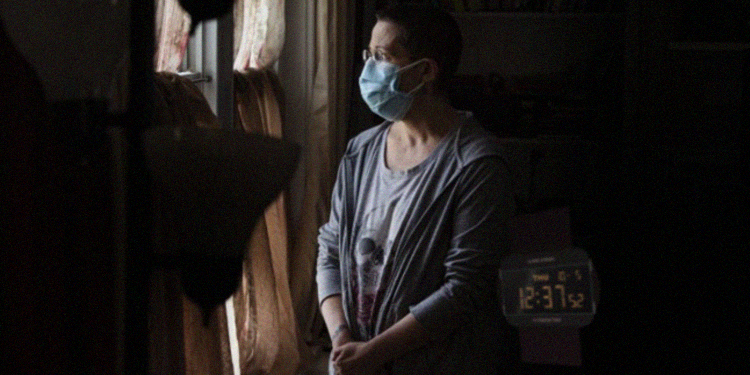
12.37
